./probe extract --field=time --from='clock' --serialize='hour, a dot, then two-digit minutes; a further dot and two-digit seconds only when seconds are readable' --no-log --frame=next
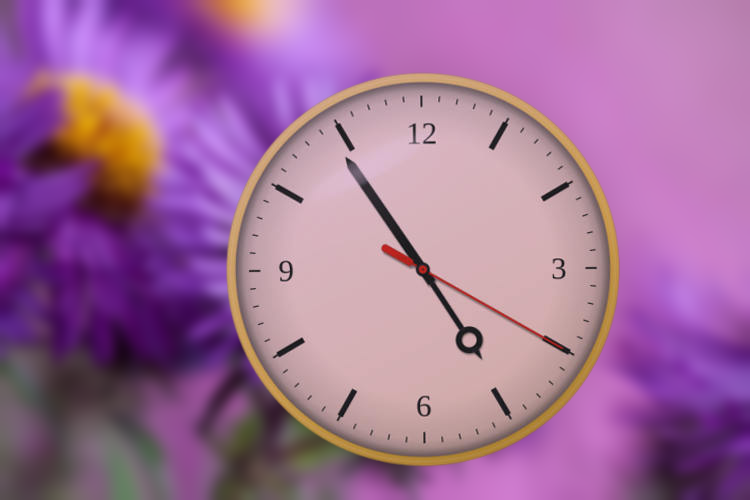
4.54.20
